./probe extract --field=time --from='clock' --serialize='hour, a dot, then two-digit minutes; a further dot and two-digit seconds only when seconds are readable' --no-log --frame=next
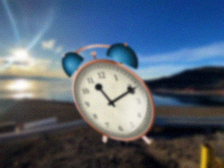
11.11
